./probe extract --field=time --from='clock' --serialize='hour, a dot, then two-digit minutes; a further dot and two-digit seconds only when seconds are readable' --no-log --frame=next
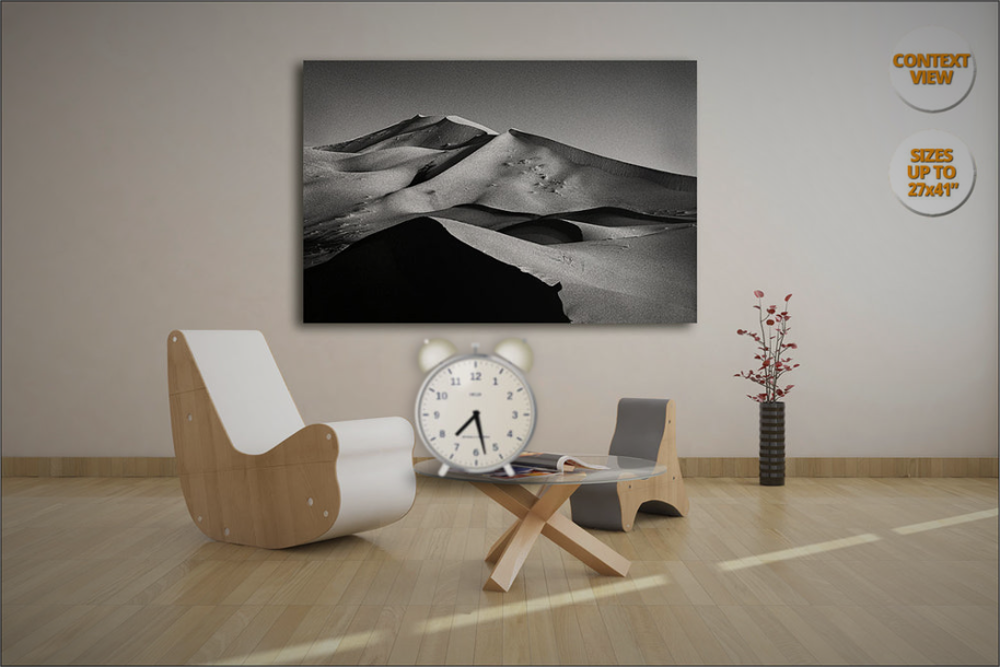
7.28
